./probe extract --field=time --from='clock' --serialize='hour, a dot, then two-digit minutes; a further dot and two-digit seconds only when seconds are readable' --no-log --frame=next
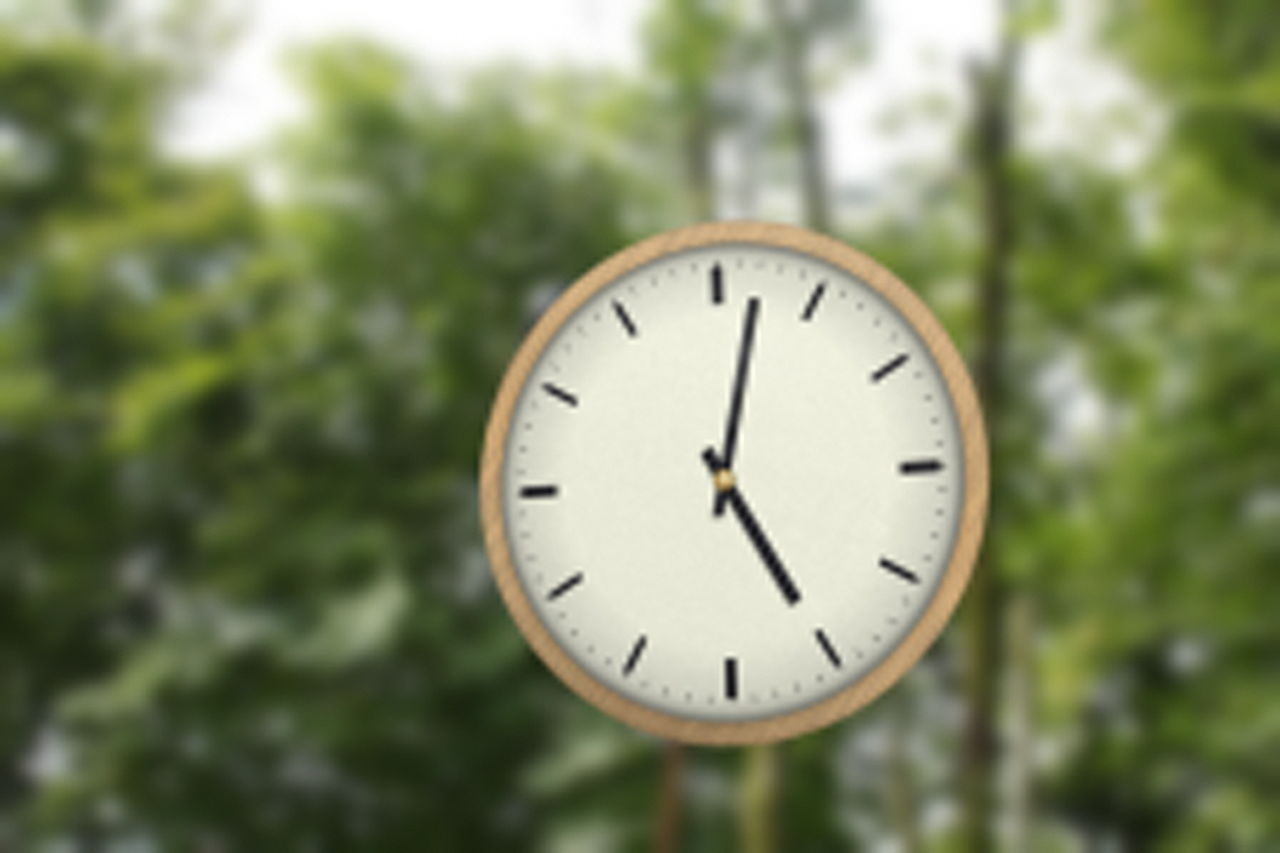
5.02
